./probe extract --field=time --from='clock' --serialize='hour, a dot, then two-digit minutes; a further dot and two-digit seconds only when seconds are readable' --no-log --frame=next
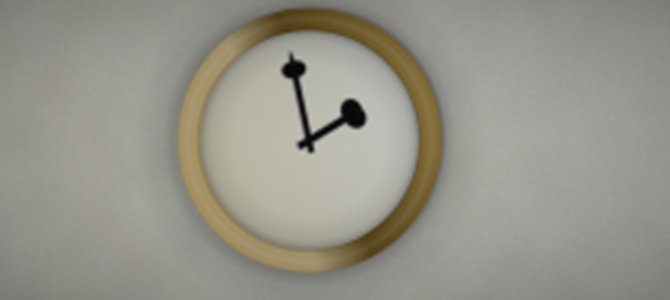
1.58
